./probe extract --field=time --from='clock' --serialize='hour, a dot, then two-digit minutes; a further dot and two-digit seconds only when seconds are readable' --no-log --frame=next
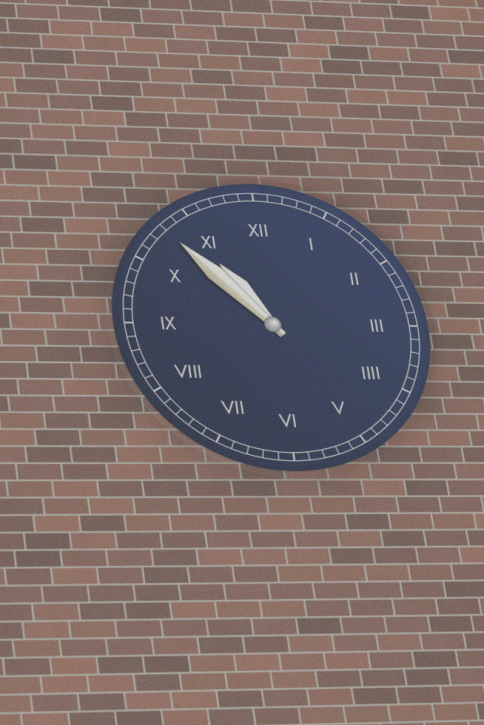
10.53
